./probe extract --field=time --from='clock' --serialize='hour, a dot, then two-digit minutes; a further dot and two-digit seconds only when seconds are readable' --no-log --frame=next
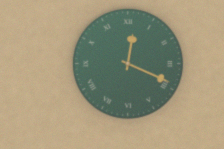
12.19
